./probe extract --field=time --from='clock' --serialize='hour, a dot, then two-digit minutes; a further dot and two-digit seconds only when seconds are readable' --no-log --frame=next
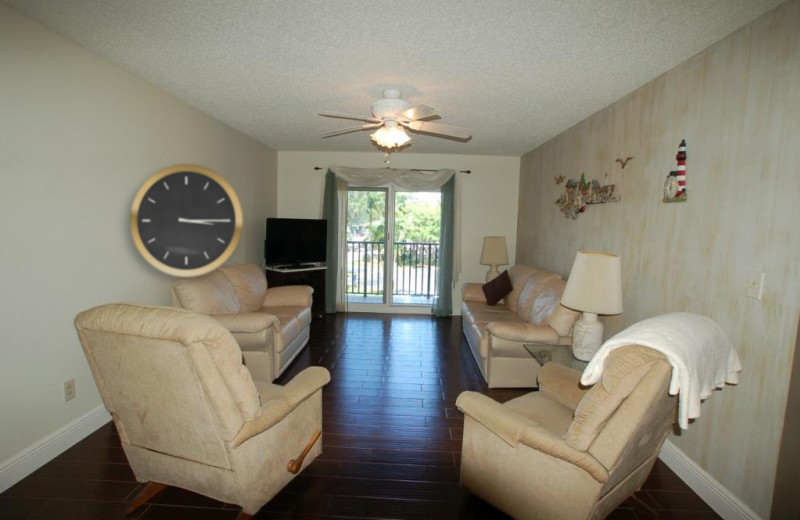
3.15
